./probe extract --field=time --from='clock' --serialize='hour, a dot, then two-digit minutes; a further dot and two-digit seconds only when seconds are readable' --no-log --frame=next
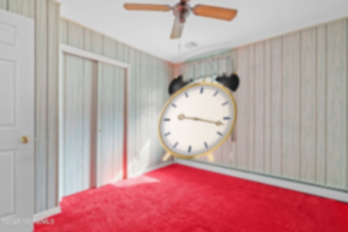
9.17
